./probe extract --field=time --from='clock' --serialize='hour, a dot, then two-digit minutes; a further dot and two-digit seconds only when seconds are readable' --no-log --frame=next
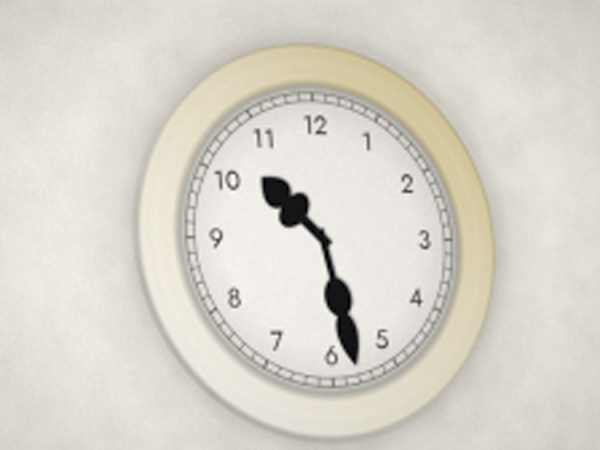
10.28
